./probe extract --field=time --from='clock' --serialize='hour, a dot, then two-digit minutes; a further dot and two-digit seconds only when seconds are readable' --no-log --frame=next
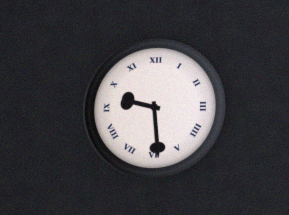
9.29
